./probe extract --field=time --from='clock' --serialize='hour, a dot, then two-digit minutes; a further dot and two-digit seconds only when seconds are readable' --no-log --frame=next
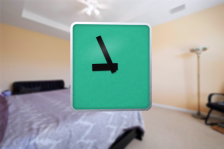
8.56
